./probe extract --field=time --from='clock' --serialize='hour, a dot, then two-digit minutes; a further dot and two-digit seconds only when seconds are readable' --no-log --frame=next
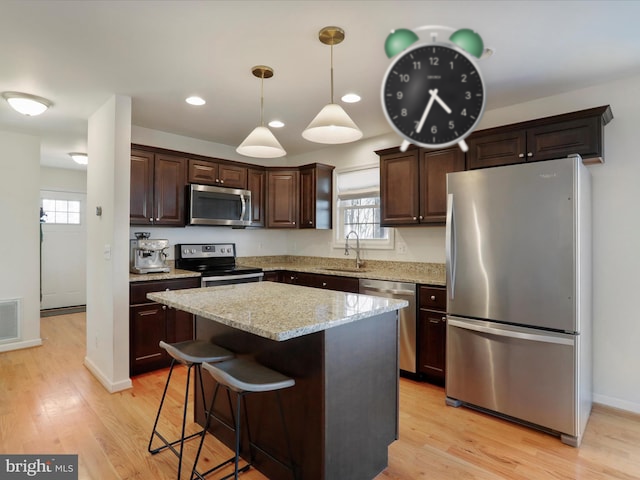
4.34
